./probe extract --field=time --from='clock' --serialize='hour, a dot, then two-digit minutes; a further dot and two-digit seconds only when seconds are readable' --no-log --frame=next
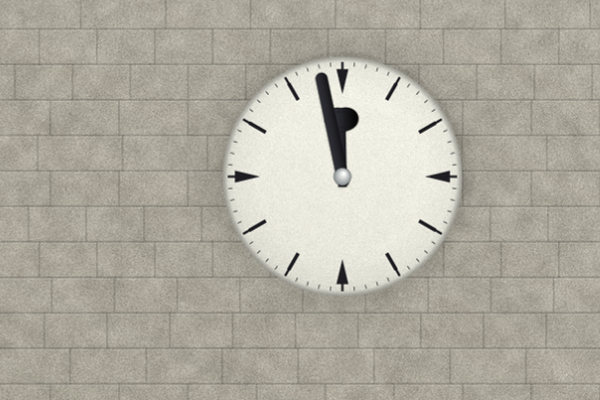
11.58
